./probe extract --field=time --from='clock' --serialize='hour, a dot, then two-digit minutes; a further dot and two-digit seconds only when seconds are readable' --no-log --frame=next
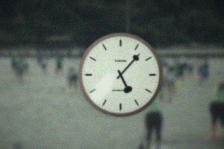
5.07
